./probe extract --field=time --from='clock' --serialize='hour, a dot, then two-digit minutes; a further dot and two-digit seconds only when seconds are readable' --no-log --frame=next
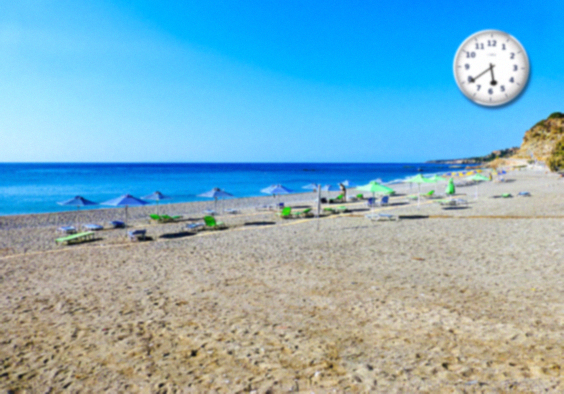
5.39
